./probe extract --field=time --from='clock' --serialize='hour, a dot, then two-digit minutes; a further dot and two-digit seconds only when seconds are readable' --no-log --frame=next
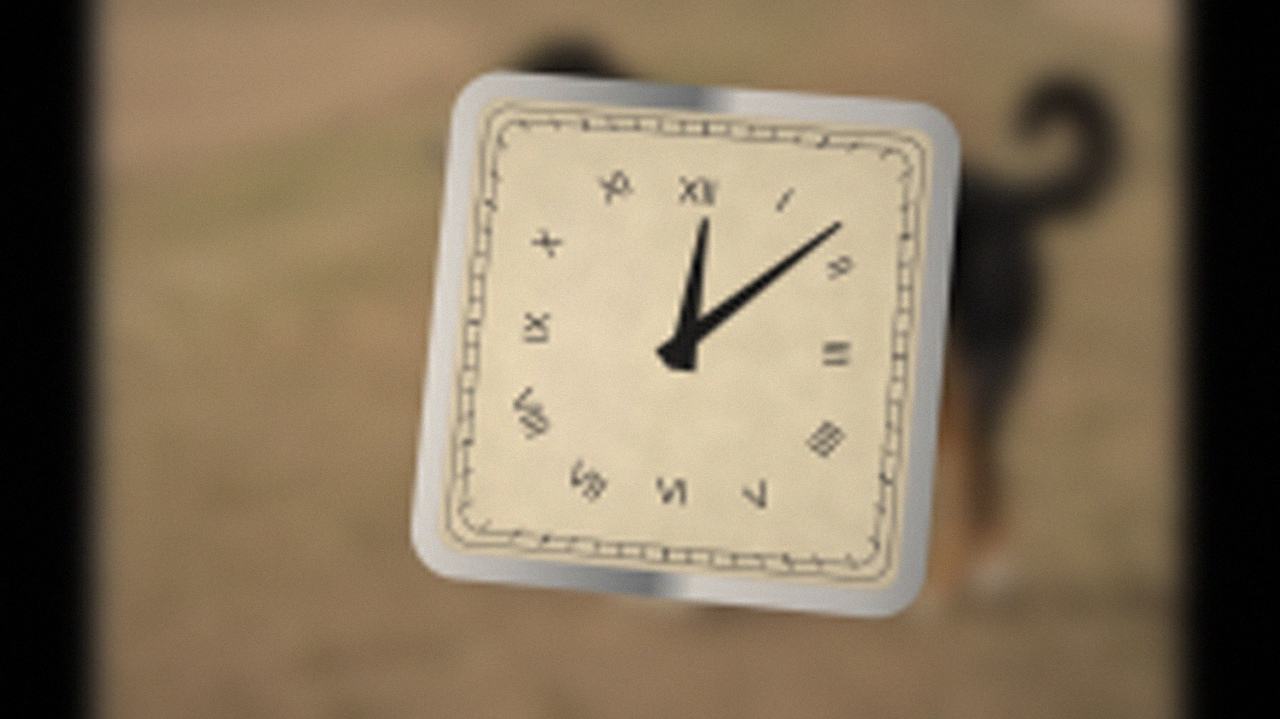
12.08
